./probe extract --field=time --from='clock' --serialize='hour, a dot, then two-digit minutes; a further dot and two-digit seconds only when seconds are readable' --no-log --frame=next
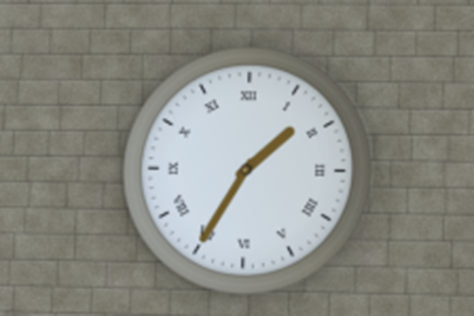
1.35
